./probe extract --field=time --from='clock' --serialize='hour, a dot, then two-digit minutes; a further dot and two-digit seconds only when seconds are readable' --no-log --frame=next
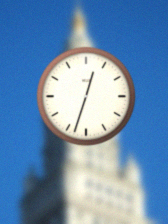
12.33
